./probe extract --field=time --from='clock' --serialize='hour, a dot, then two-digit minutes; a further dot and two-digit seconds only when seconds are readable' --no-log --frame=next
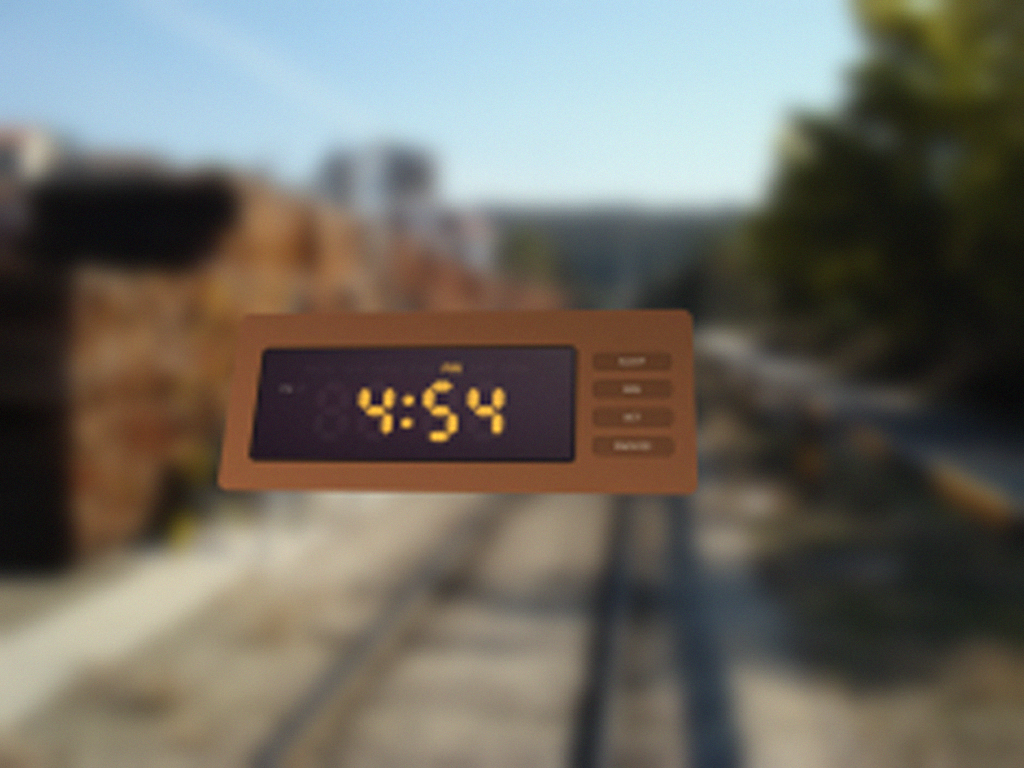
4.54
